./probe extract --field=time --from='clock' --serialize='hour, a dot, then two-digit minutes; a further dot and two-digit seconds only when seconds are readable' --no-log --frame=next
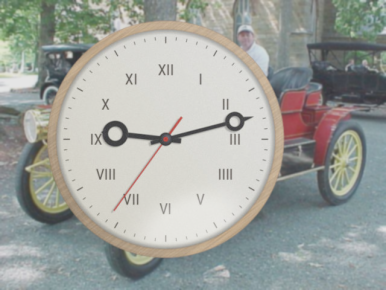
9.12.36
